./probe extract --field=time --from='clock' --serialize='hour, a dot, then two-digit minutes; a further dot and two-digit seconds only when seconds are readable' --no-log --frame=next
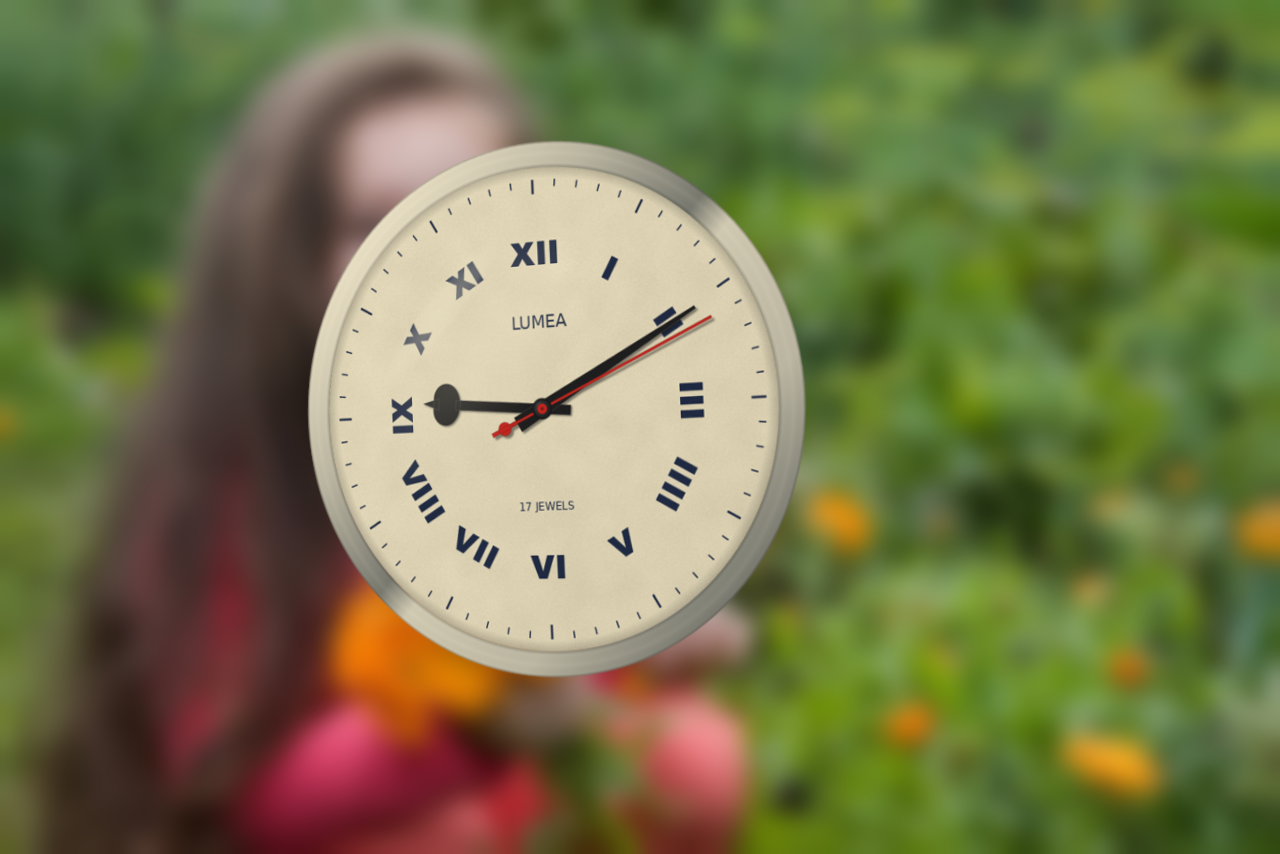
9.10.11
